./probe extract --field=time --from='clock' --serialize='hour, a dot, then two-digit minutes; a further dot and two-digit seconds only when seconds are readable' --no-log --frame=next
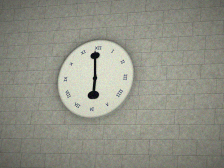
5.59
